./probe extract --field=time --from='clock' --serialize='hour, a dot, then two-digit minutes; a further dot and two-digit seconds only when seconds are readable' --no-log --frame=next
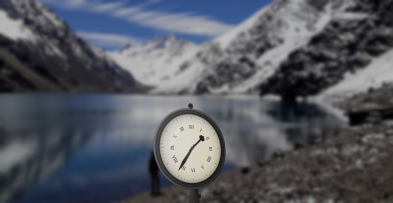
1.36
